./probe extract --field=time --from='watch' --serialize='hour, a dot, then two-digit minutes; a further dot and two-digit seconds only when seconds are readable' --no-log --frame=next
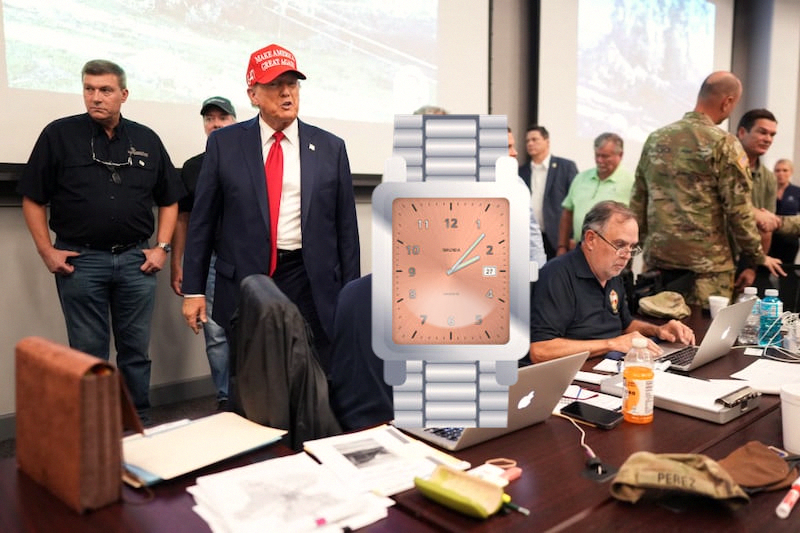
2.07
